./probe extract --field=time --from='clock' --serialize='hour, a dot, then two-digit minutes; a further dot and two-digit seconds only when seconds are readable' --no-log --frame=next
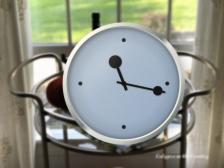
11.17
